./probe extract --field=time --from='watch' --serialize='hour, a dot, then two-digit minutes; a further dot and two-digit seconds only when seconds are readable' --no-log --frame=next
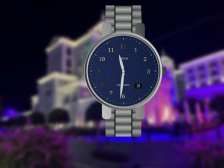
11.31
